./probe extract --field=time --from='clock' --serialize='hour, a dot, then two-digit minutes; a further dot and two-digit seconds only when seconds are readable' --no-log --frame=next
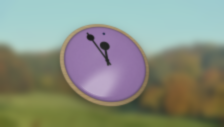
11.55
